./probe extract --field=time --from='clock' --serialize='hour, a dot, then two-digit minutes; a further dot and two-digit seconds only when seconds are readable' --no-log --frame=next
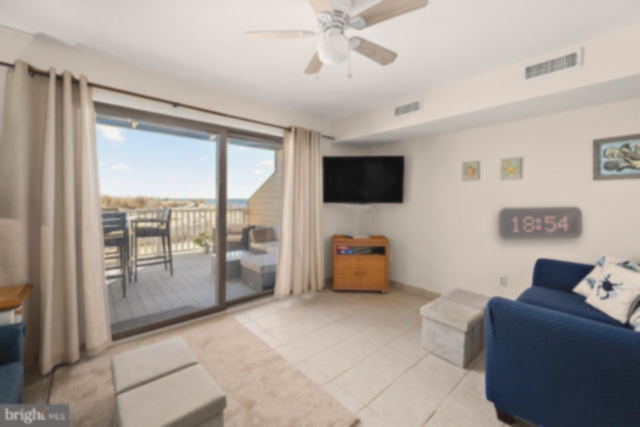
18.54
